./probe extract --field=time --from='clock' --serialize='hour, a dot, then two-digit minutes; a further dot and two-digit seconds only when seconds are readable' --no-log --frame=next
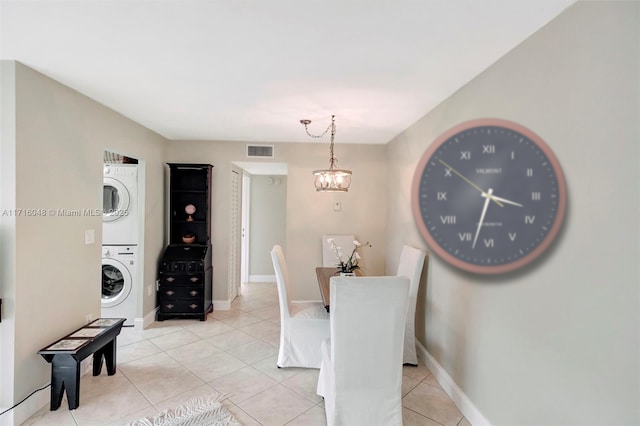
3.32.51
